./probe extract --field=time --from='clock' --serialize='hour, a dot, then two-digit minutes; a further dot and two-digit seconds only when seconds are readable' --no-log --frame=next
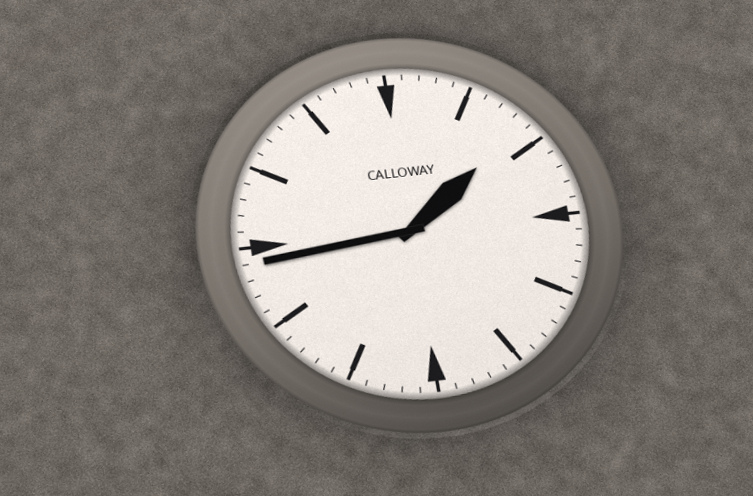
1.44
